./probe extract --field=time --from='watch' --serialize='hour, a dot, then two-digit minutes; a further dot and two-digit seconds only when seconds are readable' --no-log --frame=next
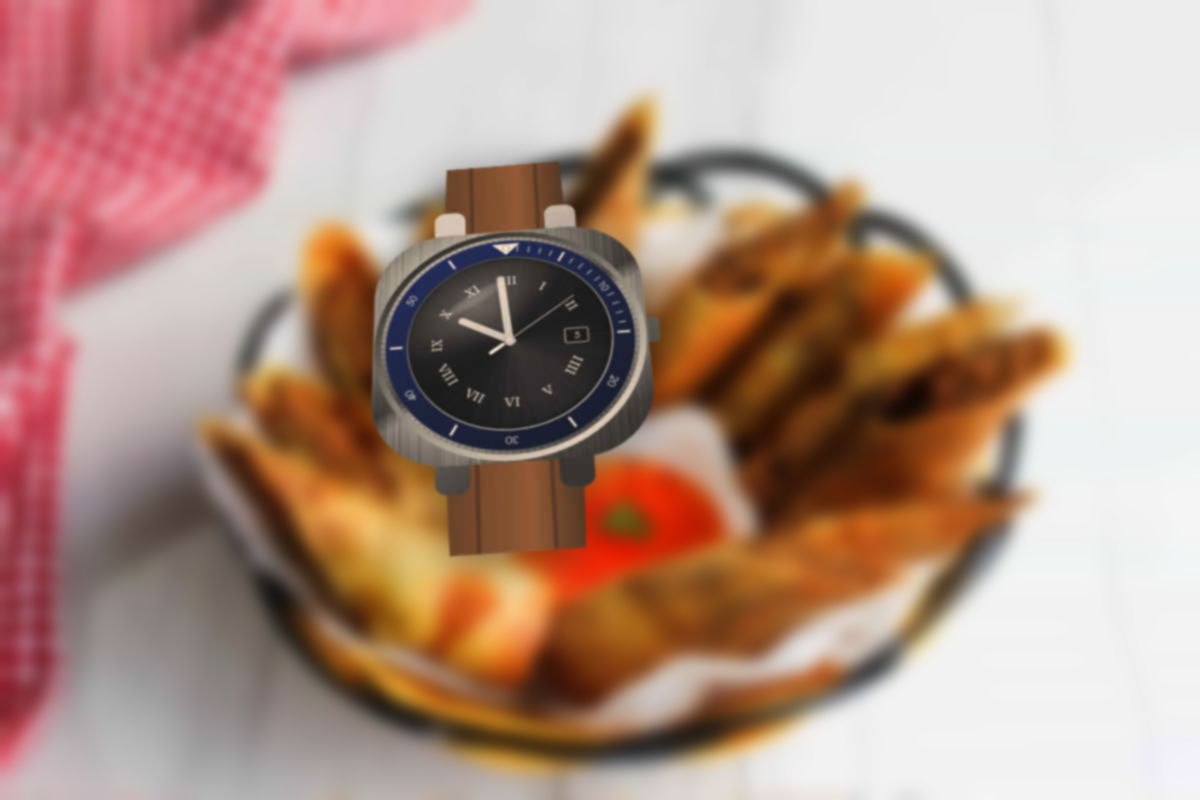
9.59.09
